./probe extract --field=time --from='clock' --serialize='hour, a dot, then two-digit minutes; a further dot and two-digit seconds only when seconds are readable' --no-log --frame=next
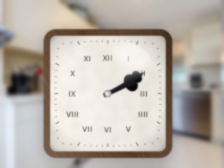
2.10
